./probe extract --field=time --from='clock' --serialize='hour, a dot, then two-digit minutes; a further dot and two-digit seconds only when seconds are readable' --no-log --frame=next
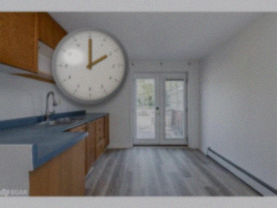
2.00
